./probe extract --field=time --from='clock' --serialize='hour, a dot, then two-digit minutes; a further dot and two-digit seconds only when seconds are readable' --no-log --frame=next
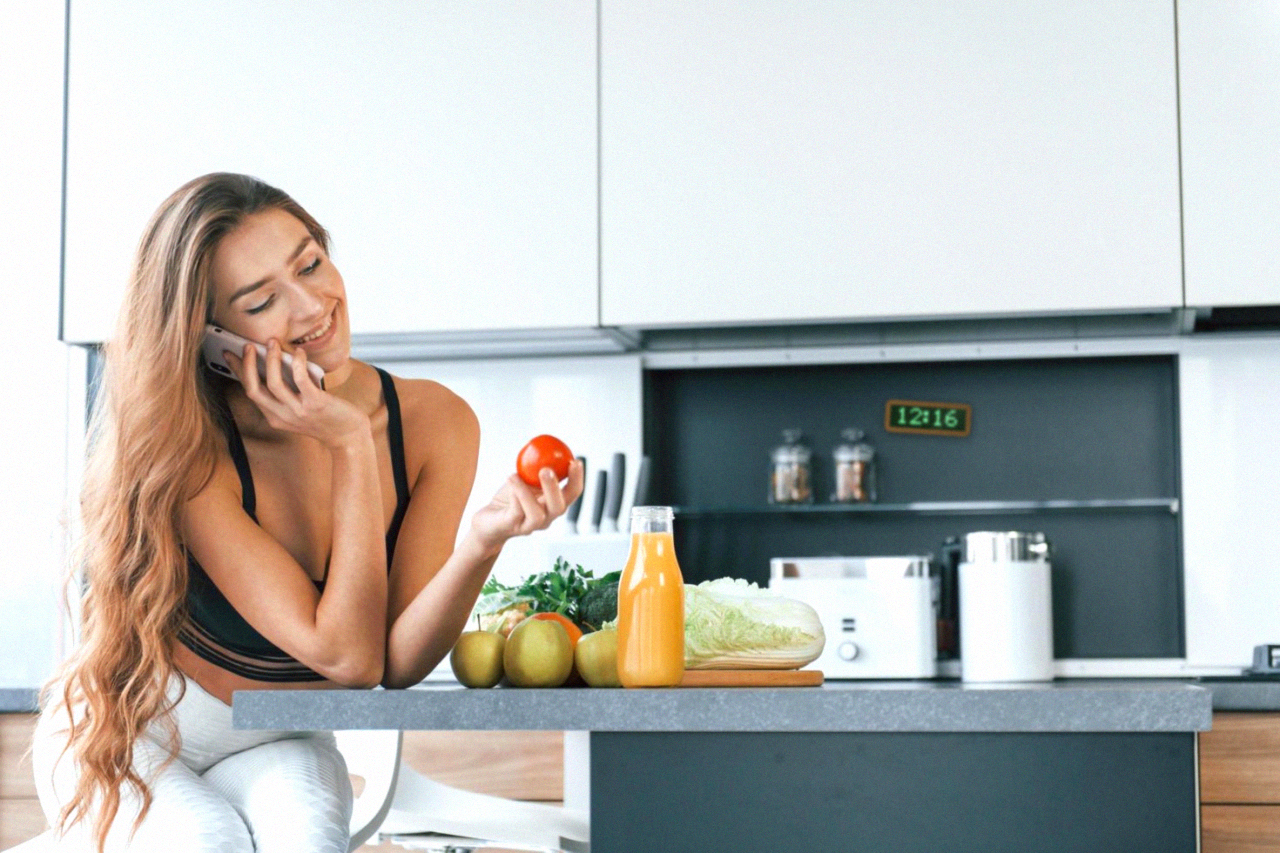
12.16
